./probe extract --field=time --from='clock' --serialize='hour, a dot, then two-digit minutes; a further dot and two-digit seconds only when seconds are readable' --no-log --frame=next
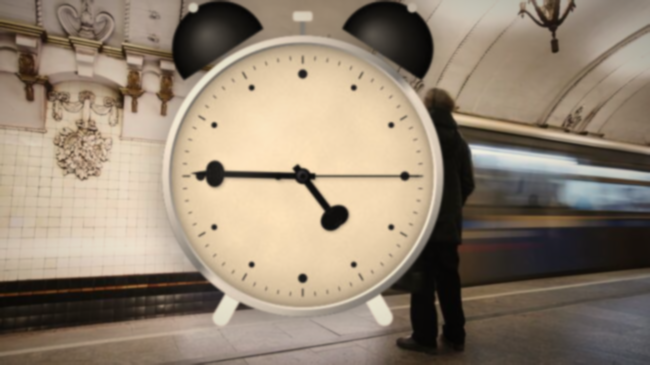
4.45.15
